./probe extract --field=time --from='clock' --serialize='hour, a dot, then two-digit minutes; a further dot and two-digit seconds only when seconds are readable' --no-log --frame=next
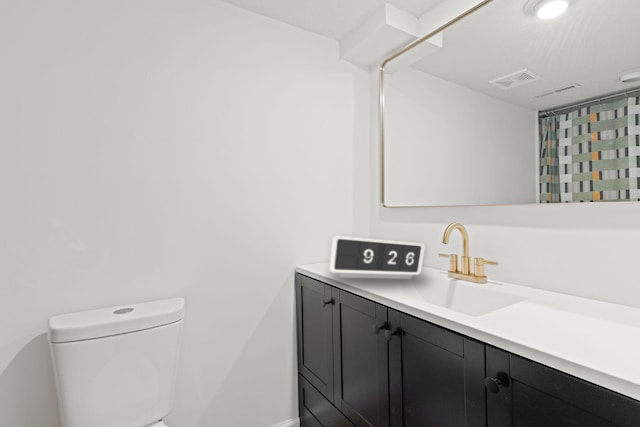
9.26
